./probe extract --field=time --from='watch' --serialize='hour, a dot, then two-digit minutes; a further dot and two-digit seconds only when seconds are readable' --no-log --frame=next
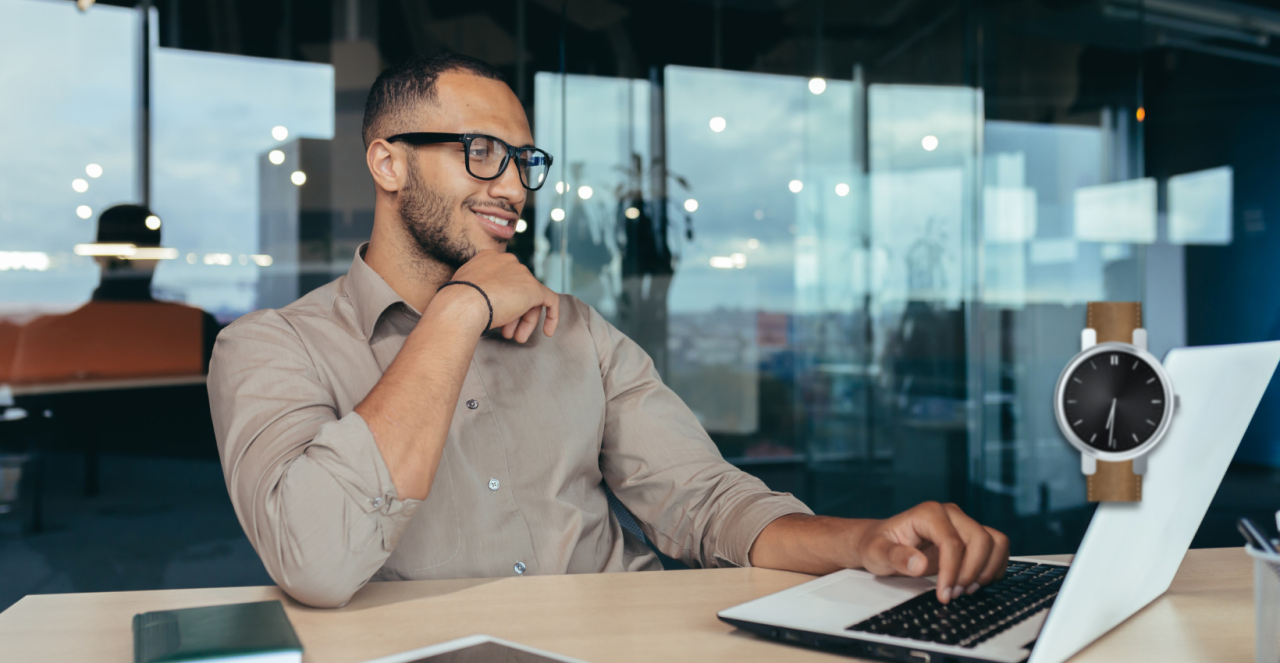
6.31
